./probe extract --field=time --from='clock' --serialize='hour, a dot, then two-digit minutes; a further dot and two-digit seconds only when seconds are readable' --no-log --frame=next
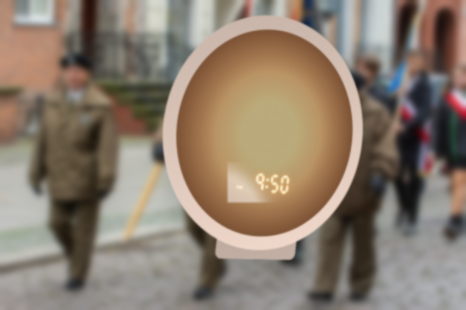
9.50
